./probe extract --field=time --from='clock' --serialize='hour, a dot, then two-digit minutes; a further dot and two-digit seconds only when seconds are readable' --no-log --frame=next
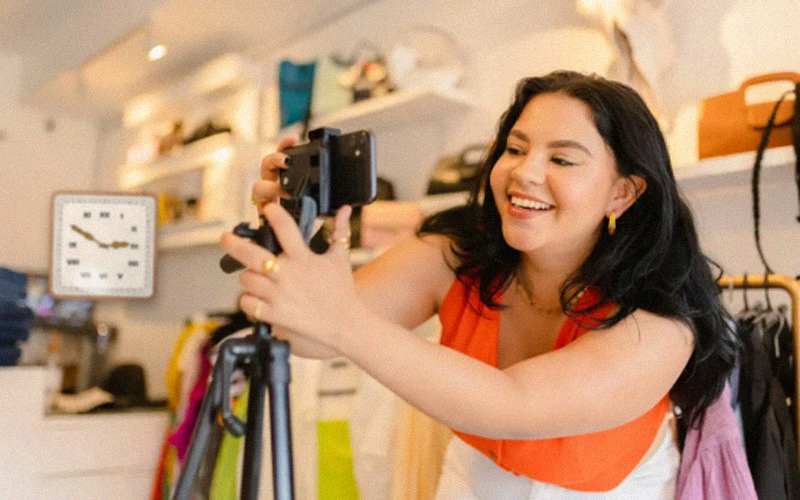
2.50
